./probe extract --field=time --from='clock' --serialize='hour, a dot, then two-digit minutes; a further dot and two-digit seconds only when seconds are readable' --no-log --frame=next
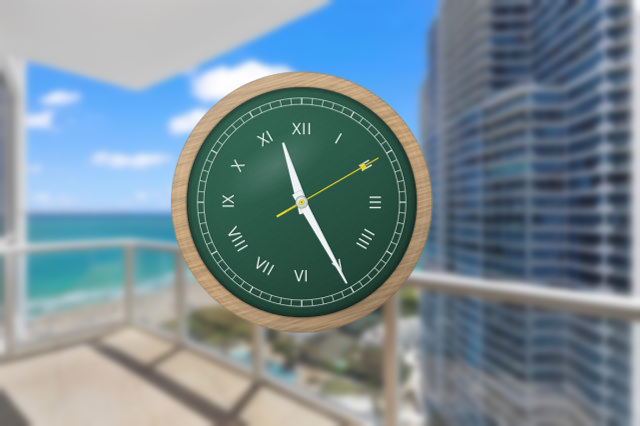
11.25.10
